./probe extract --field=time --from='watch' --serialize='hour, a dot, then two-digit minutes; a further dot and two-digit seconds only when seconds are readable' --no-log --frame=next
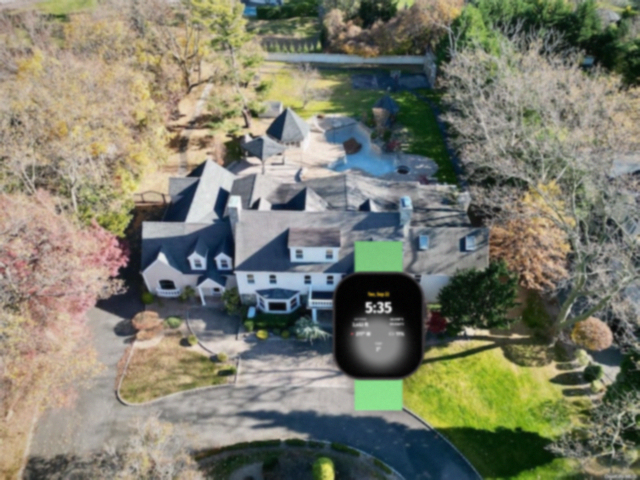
5.35
